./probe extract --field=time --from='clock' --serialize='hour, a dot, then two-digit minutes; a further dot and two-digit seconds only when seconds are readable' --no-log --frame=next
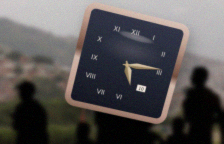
5.14
